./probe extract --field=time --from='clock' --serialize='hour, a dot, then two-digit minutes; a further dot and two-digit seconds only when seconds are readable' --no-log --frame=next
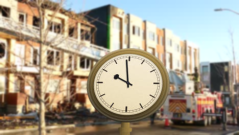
9.59
